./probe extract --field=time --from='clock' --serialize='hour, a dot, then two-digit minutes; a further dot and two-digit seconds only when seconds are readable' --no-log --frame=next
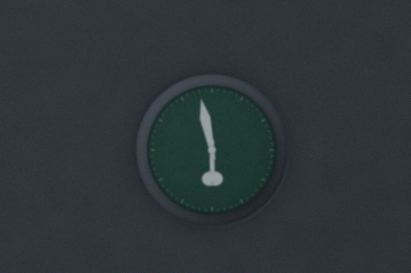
5.58
